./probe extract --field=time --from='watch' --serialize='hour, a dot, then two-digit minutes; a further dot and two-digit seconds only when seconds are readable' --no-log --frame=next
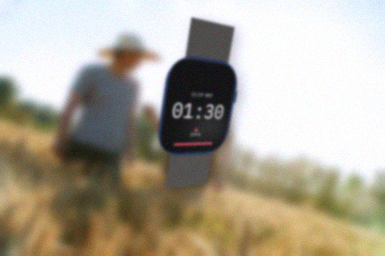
1.30
